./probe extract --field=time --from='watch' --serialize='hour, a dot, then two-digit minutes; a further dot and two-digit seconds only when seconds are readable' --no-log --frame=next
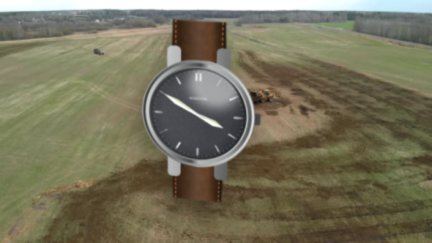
3.50
